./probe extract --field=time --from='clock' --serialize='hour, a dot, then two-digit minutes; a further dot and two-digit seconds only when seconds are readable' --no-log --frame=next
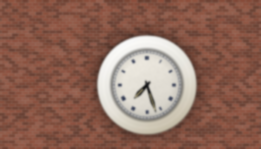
7.27
